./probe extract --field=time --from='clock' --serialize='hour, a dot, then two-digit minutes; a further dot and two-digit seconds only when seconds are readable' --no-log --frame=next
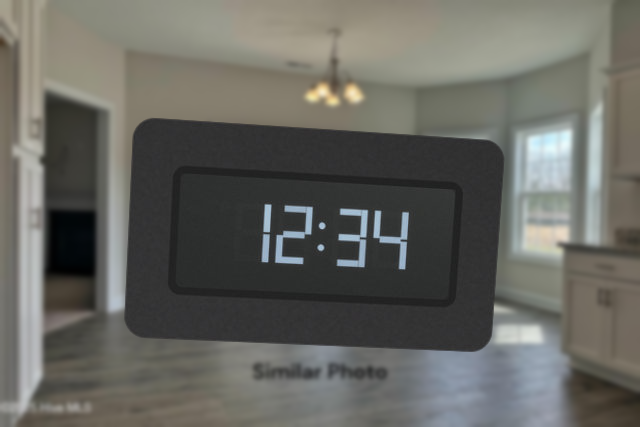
12.34
